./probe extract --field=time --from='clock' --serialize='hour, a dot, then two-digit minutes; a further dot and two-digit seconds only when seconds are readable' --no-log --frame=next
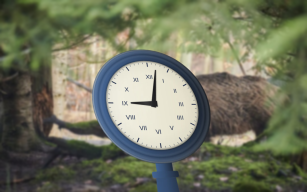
9.02
